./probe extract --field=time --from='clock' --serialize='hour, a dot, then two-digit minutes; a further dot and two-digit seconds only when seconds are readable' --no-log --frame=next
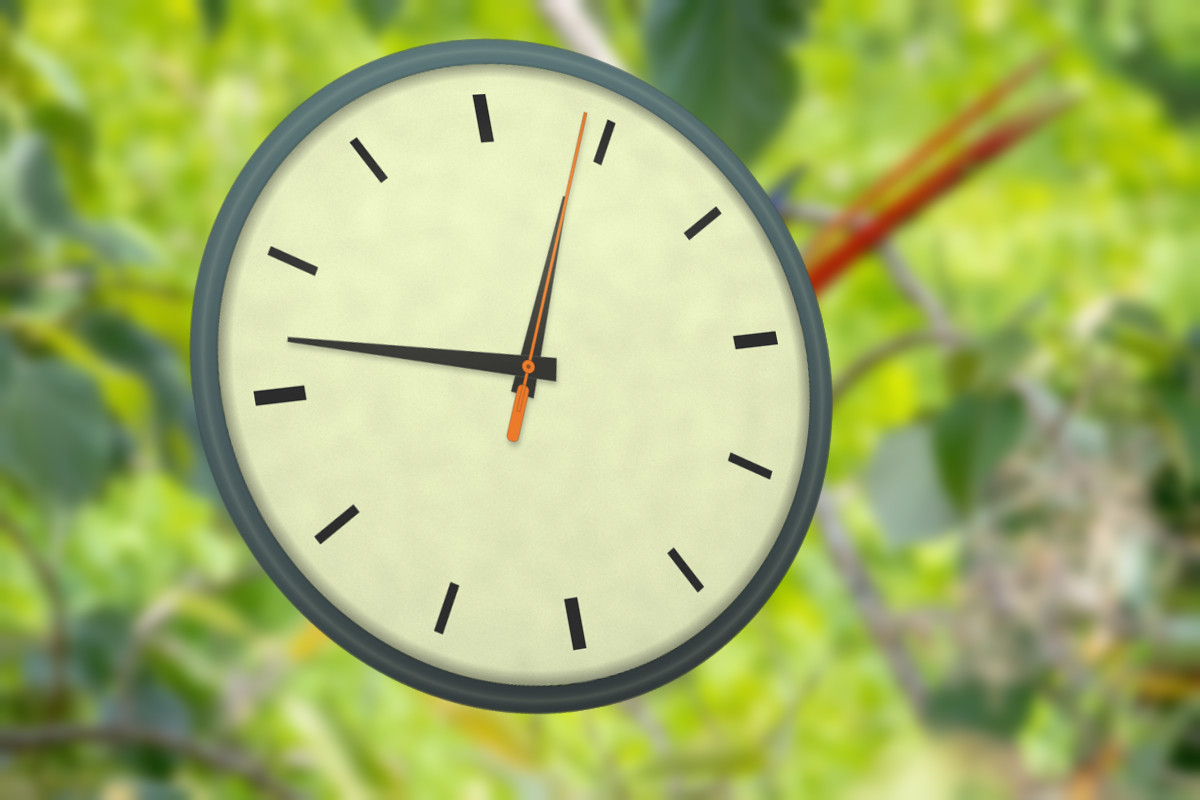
12.47.04
